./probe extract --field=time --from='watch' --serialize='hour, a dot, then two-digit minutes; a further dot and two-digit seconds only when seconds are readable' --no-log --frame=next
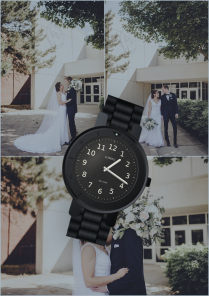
1.18
